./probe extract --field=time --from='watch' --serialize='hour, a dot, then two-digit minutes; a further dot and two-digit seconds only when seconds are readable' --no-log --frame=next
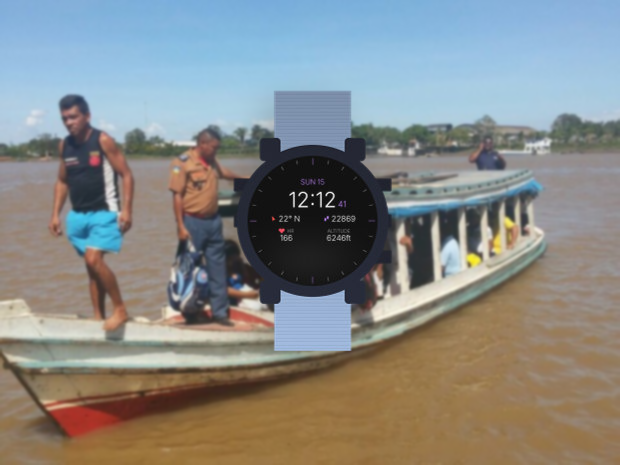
12.12.41
